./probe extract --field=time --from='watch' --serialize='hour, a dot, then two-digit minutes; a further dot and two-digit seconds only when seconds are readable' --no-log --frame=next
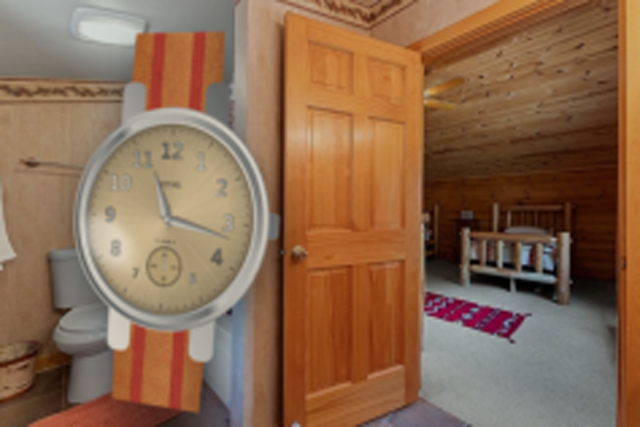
11.17
